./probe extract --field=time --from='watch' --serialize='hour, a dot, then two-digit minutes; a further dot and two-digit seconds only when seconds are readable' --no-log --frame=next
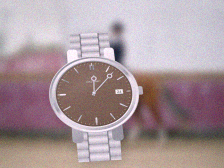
12.07
